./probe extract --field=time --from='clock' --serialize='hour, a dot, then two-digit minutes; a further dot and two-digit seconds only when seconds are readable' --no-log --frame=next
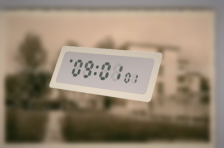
9.01.01
